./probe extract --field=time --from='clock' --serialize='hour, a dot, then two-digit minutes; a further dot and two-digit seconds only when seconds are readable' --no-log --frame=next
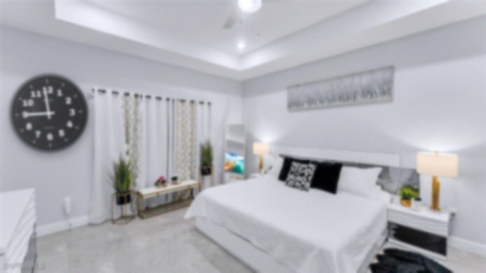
8.59
